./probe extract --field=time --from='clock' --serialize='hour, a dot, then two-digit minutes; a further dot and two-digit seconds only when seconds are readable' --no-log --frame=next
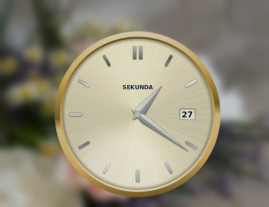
1.21
